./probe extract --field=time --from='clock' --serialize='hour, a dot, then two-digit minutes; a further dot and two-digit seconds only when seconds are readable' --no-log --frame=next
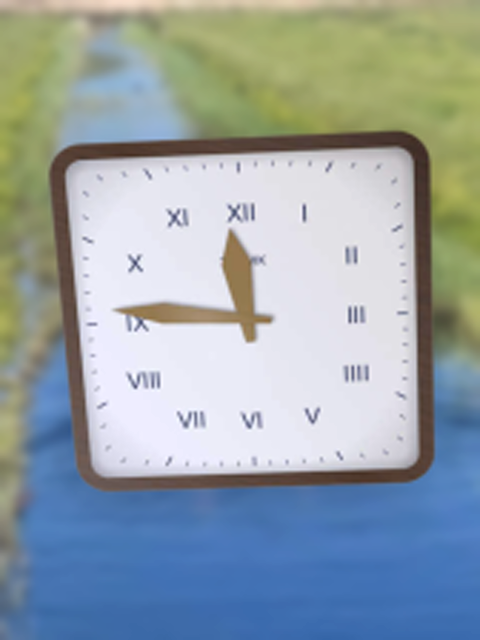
11.46
